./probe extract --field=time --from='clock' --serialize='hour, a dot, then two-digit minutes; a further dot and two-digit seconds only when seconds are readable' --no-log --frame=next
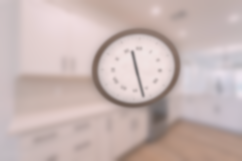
11.27
